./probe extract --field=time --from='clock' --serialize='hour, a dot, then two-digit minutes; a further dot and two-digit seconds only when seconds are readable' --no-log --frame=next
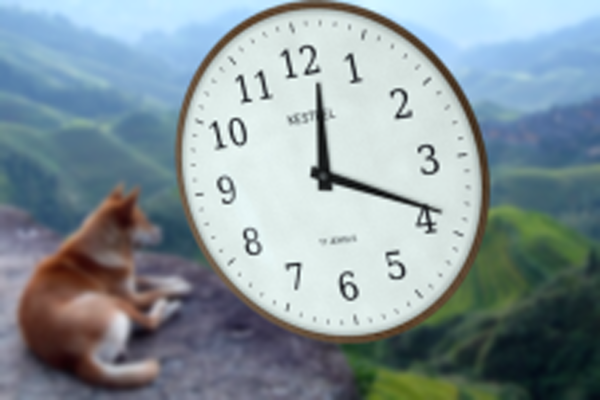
12.19
